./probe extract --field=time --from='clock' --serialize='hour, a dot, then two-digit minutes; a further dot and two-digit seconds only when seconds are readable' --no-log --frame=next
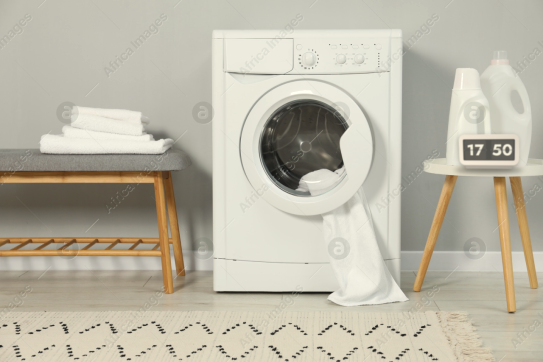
17.50
